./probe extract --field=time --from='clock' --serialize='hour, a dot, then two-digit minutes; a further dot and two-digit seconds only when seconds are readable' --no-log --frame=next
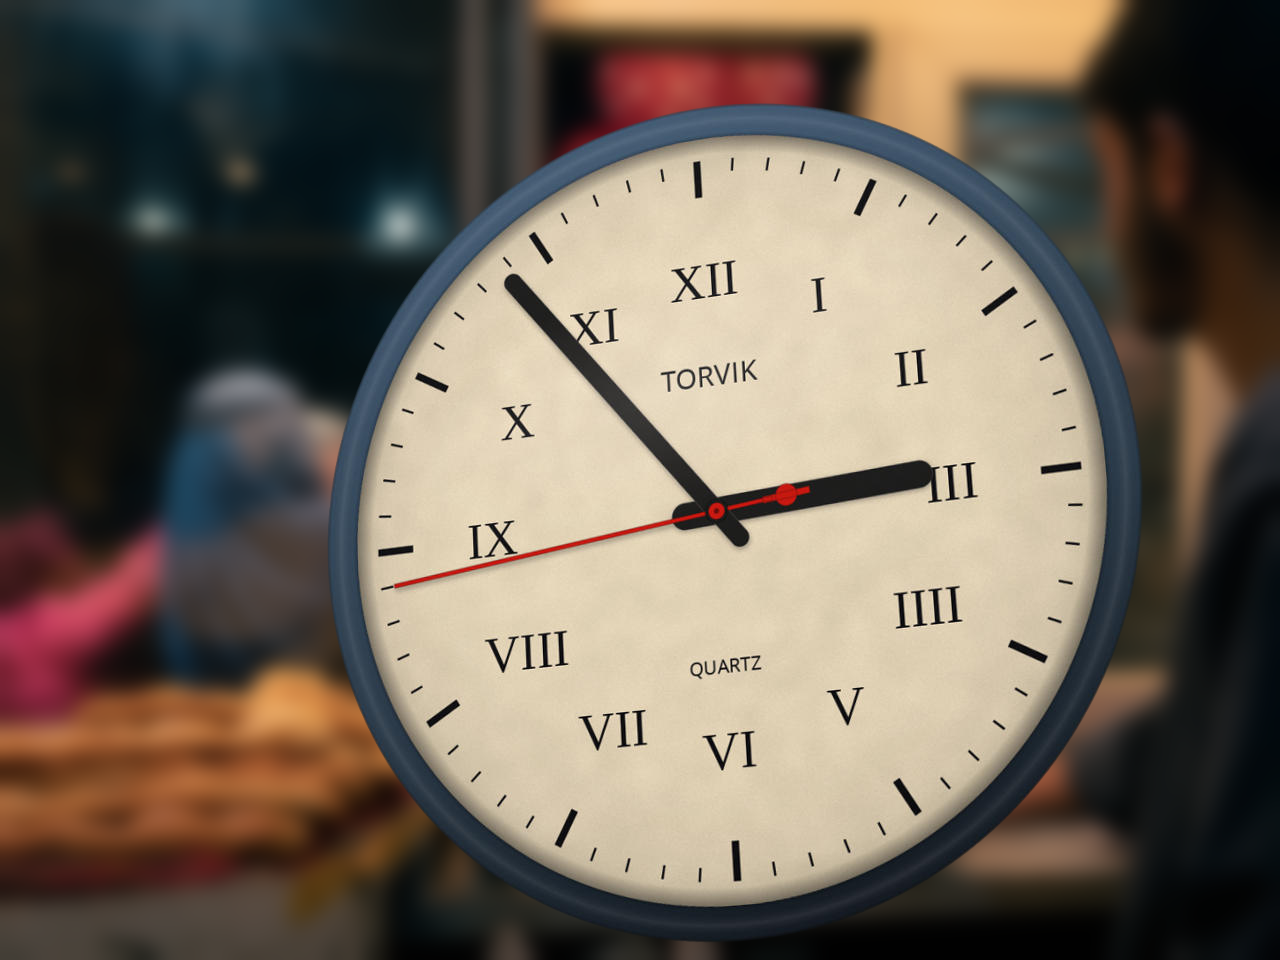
2.53.44
